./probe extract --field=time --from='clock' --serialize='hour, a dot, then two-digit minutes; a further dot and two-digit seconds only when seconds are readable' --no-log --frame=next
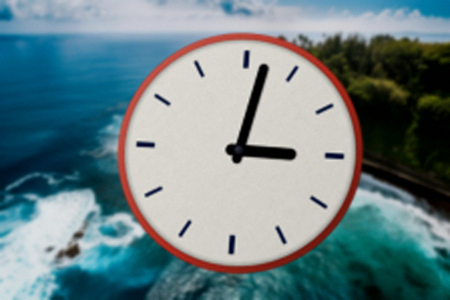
3.02
